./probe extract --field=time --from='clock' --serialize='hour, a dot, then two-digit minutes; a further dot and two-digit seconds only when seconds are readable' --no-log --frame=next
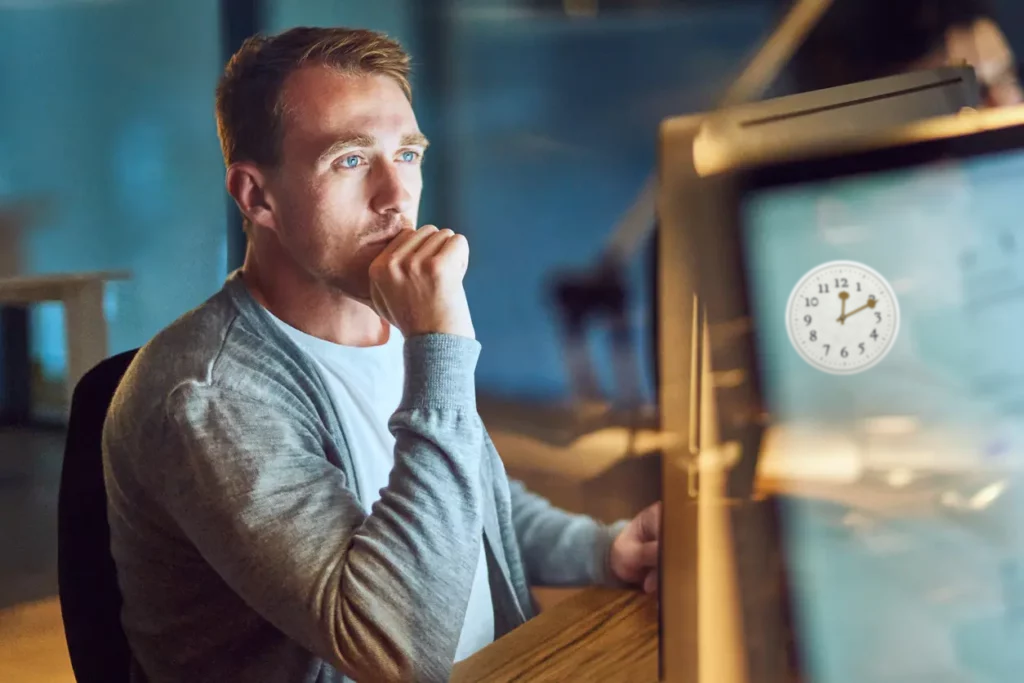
12.11
